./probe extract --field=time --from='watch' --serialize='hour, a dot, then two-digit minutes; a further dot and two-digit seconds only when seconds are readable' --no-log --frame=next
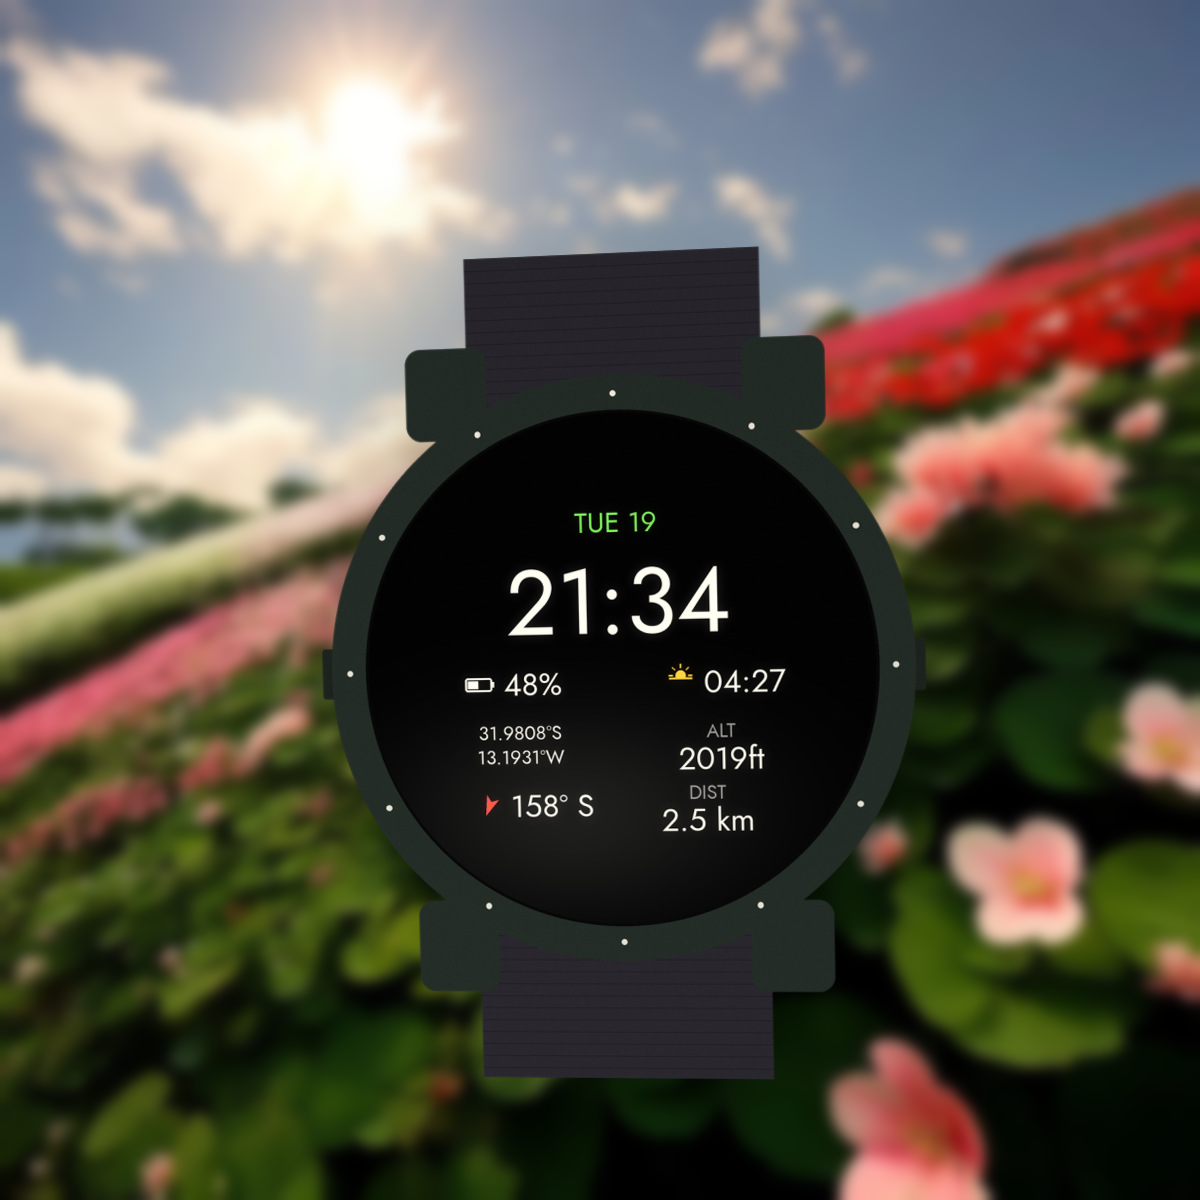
21.34
